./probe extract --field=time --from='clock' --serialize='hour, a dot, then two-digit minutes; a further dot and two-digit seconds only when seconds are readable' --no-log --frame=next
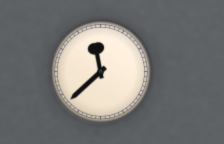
11.38
